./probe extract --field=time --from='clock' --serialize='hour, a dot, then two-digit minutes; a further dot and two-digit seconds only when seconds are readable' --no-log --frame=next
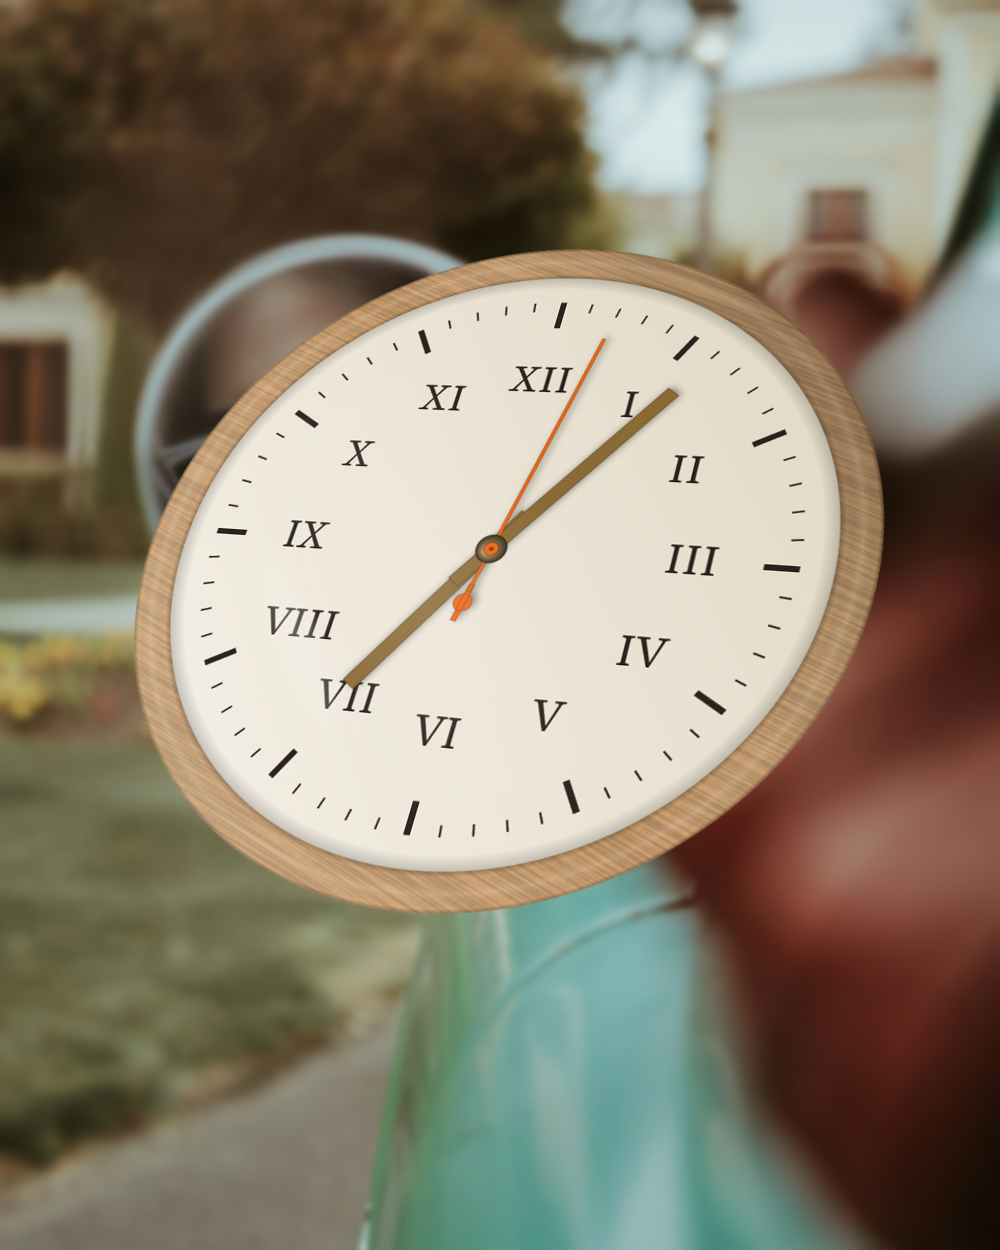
7.06.02
